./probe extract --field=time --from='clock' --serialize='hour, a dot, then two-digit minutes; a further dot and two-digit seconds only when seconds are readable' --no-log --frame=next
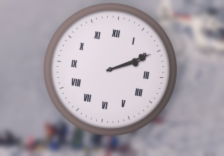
2.10
